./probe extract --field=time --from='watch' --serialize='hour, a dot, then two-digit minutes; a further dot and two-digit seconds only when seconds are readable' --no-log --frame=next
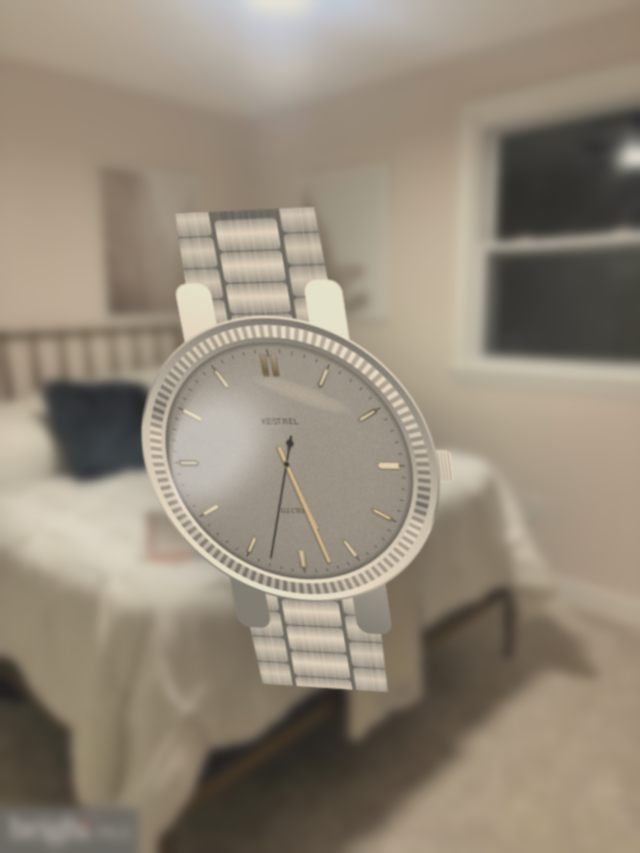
5.27.33
